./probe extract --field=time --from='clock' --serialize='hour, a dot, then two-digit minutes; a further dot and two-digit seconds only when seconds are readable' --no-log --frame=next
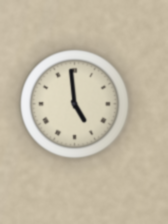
4.59
